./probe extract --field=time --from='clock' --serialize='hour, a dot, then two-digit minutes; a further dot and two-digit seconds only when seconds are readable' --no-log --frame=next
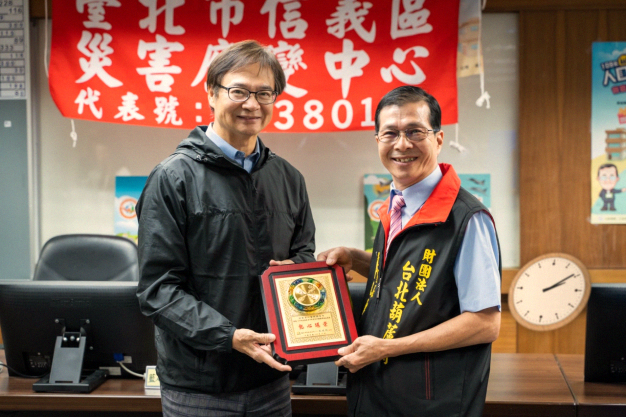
2.09
